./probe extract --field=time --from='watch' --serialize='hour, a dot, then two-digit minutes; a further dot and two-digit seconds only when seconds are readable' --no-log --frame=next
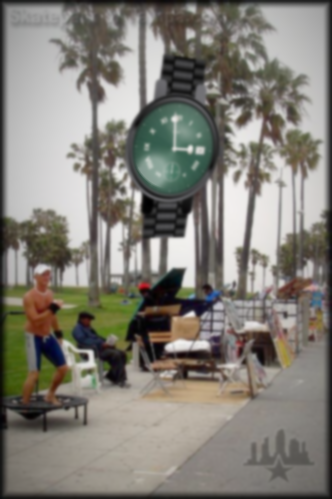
2.59
